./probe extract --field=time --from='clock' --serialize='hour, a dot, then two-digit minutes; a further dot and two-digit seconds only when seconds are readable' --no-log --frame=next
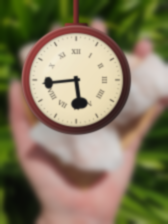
5.44
